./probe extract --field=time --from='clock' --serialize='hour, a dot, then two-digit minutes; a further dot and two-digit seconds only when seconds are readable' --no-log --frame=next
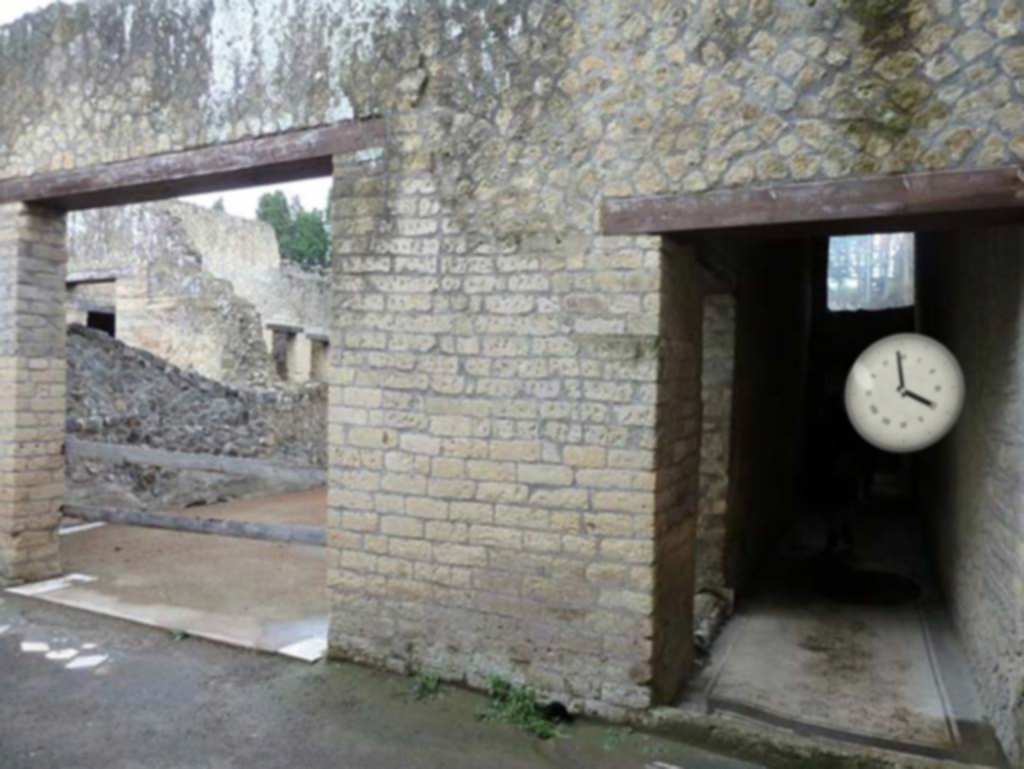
3.59
